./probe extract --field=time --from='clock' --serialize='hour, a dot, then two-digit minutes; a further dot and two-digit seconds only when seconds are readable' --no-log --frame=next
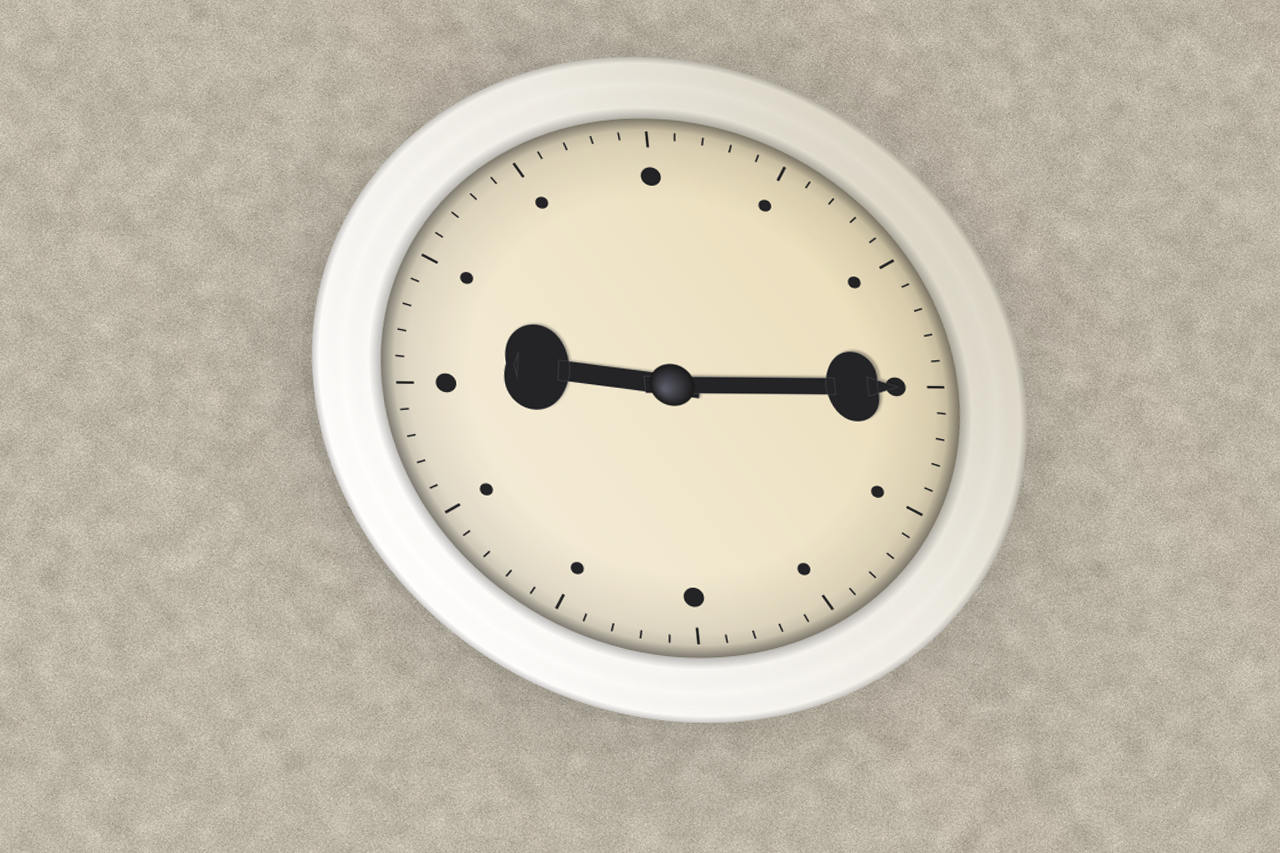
9.15
